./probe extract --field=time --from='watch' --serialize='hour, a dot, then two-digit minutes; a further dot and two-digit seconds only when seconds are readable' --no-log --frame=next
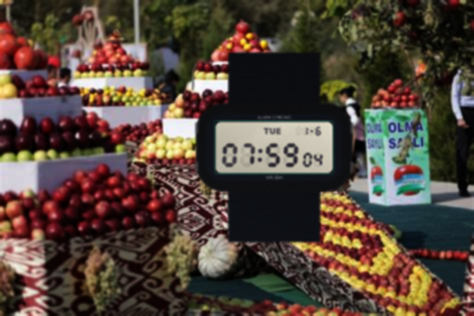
7.59.04
